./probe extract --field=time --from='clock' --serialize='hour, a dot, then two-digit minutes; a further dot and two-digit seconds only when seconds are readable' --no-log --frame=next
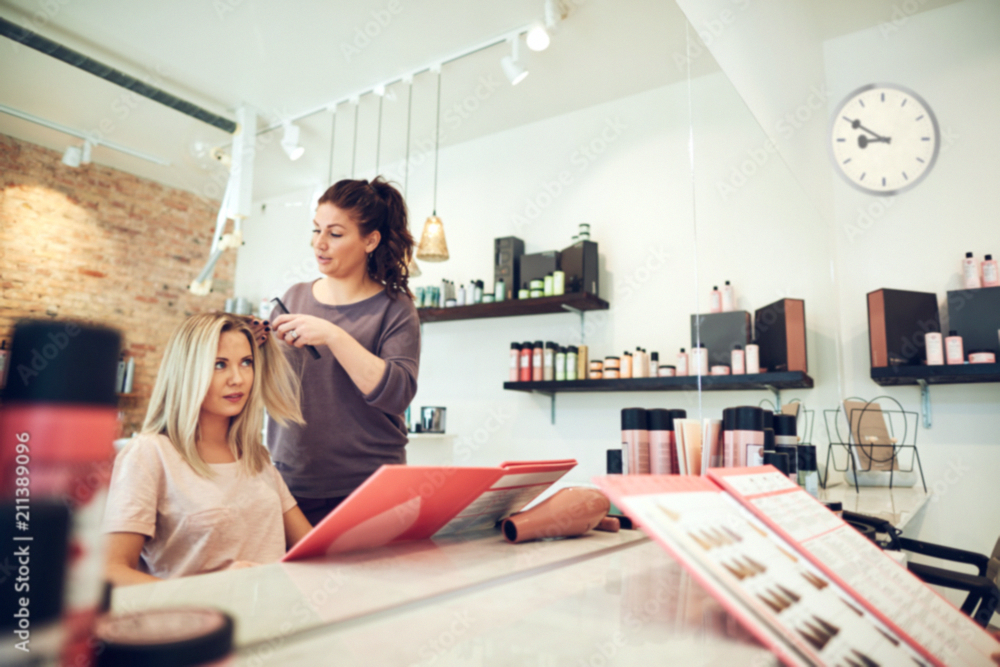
8.50
